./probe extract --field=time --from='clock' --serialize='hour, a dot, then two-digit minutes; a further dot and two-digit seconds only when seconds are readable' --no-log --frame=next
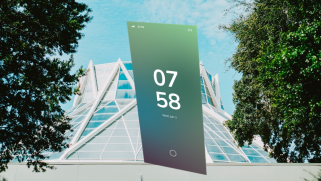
7.58
